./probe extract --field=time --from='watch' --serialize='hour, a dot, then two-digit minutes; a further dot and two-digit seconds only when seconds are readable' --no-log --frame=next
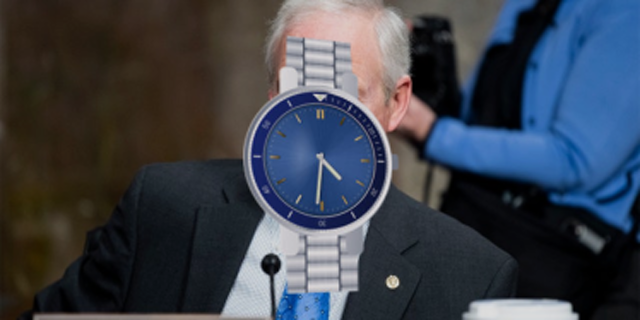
4.31
